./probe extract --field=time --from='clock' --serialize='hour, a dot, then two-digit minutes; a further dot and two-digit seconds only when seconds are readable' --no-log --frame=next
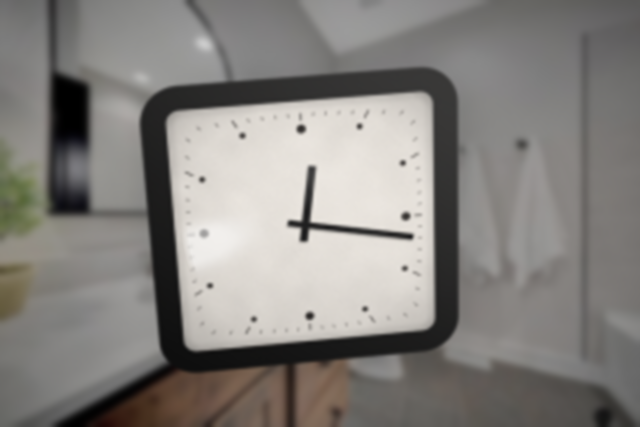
12.17
